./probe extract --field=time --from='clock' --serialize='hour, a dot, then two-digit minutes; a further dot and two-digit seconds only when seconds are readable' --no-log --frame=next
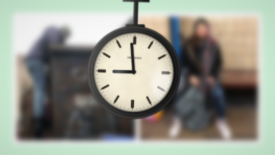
8.59
